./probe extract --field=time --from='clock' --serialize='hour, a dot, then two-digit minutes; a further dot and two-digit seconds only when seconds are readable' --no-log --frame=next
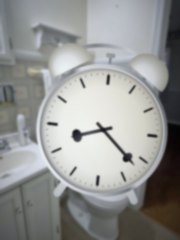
8.22
